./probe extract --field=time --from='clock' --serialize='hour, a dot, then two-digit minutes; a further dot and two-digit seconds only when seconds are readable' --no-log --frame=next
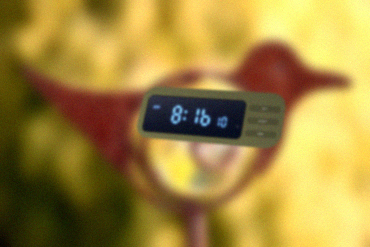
8.16
